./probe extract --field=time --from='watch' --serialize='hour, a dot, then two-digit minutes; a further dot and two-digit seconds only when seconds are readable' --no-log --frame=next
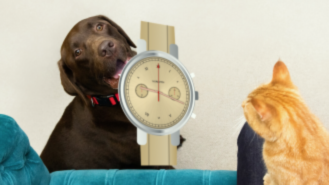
9.18
